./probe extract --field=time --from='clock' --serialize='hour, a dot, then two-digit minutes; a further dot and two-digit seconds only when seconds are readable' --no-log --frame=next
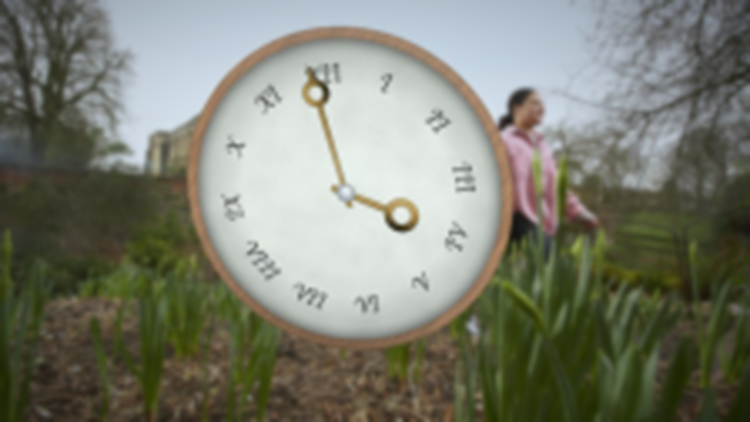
3.59
